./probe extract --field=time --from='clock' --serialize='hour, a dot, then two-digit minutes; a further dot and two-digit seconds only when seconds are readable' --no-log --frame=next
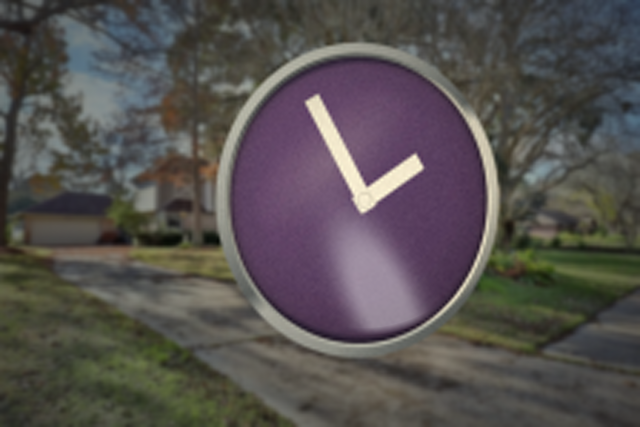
1.55
